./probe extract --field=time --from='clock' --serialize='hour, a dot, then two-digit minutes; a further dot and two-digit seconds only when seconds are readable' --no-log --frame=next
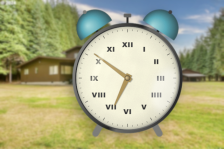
6.51
